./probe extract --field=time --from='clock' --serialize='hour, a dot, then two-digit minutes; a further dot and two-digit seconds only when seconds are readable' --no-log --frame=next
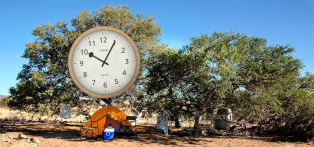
10.05
